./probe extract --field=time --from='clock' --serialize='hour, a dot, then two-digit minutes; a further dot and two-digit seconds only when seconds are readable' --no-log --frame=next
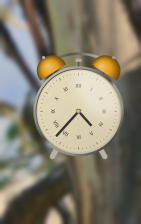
4.37
